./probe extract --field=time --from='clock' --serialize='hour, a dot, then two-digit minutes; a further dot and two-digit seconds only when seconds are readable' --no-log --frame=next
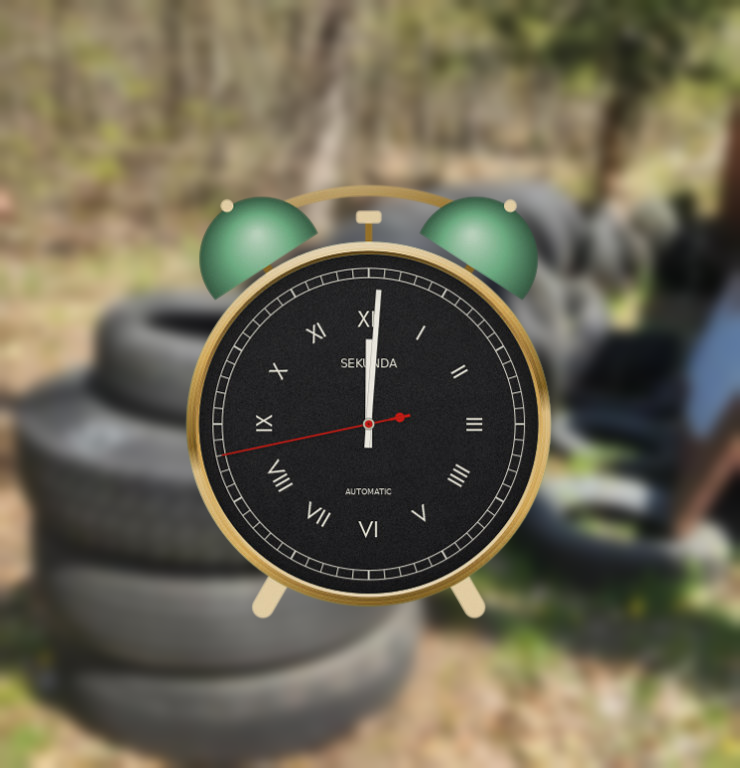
12.00.43
